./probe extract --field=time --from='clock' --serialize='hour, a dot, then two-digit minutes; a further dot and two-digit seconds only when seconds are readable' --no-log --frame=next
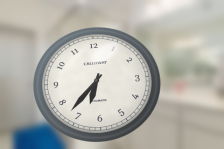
6.37
